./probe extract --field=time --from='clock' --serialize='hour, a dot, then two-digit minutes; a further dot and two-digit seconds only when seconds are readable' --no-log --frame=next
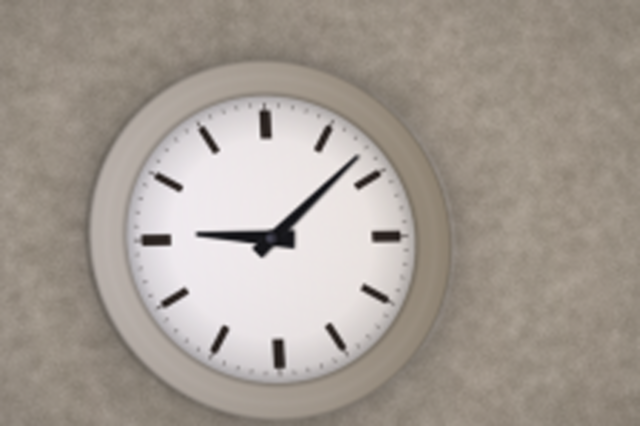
9.08
